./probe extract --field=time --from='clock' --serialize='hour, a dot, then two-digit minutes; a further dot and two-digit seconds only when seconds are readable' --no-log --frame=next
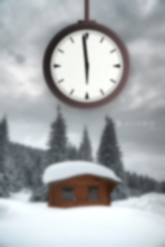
5.59
